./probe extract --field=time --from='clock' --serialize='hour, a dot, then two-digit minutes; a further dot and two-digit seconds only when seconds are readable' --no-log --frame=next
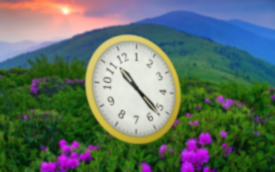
11.27
